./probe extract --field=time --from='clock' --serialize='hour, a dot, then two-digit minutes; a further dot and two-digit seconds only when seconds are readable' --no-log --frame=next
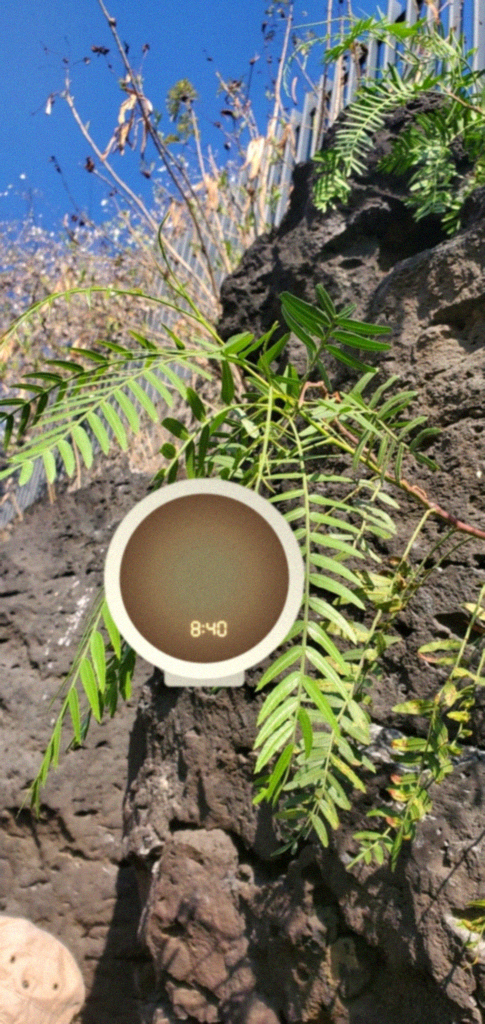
8.40
